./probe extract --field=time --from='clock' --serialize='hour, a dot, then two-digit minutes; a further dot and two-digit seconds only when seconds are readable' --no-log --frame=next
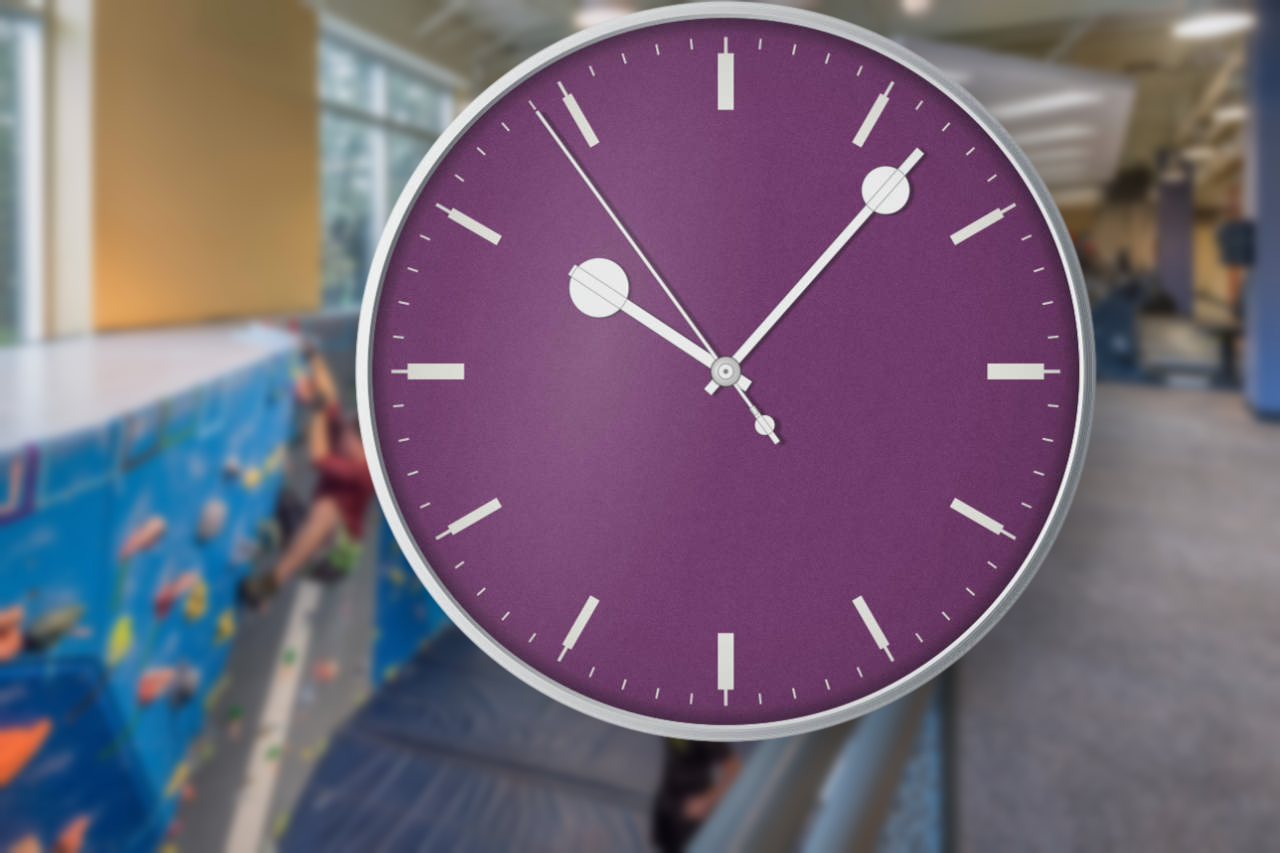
10.06.54
